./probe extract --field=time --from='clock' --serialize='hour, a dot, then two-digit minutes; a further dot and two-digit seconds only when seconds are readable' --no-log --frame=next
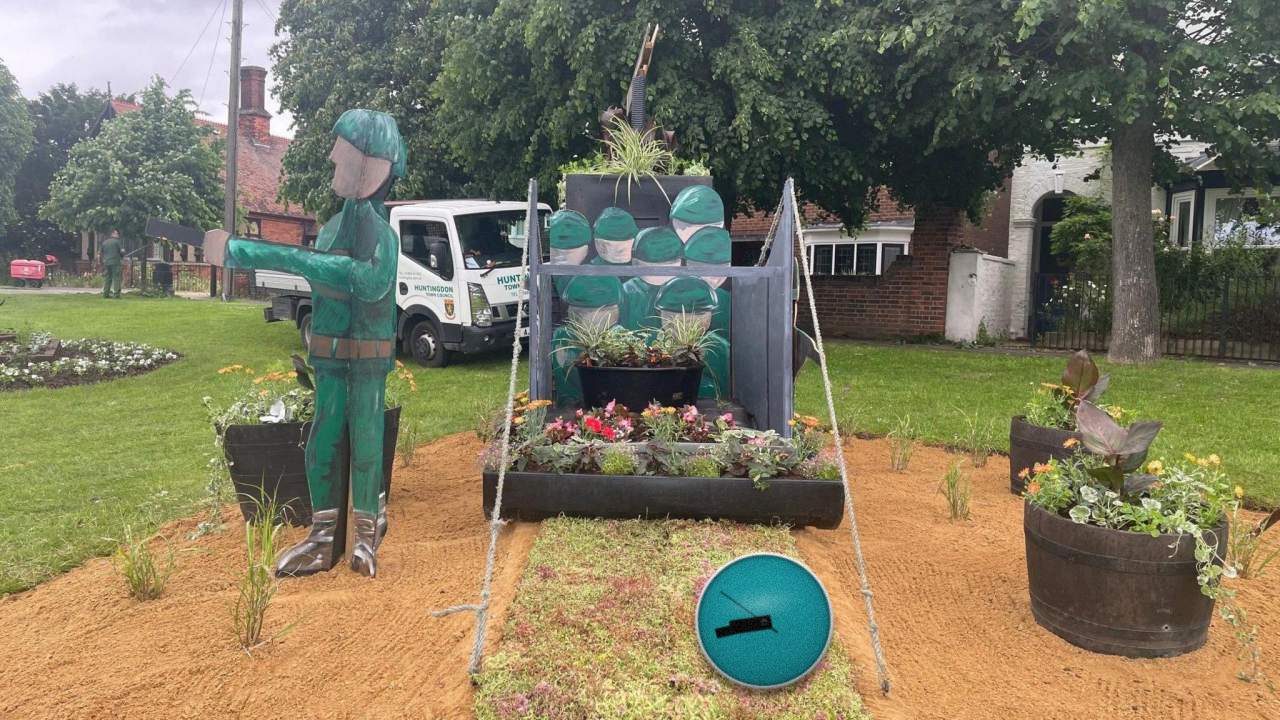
8.42.51
